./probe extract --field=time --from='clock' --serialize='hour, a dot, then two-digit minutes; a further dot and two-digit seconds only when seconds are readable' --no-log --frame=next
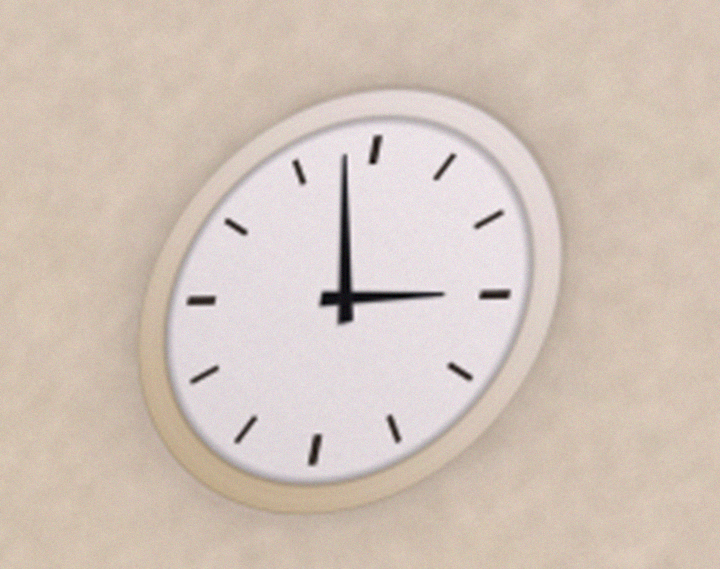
2.58
